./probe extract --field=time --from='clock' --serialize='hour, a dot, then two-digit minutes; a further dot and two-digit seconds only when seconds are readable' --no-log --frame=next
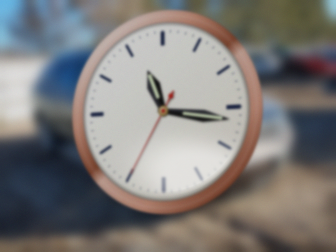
11.16.35
